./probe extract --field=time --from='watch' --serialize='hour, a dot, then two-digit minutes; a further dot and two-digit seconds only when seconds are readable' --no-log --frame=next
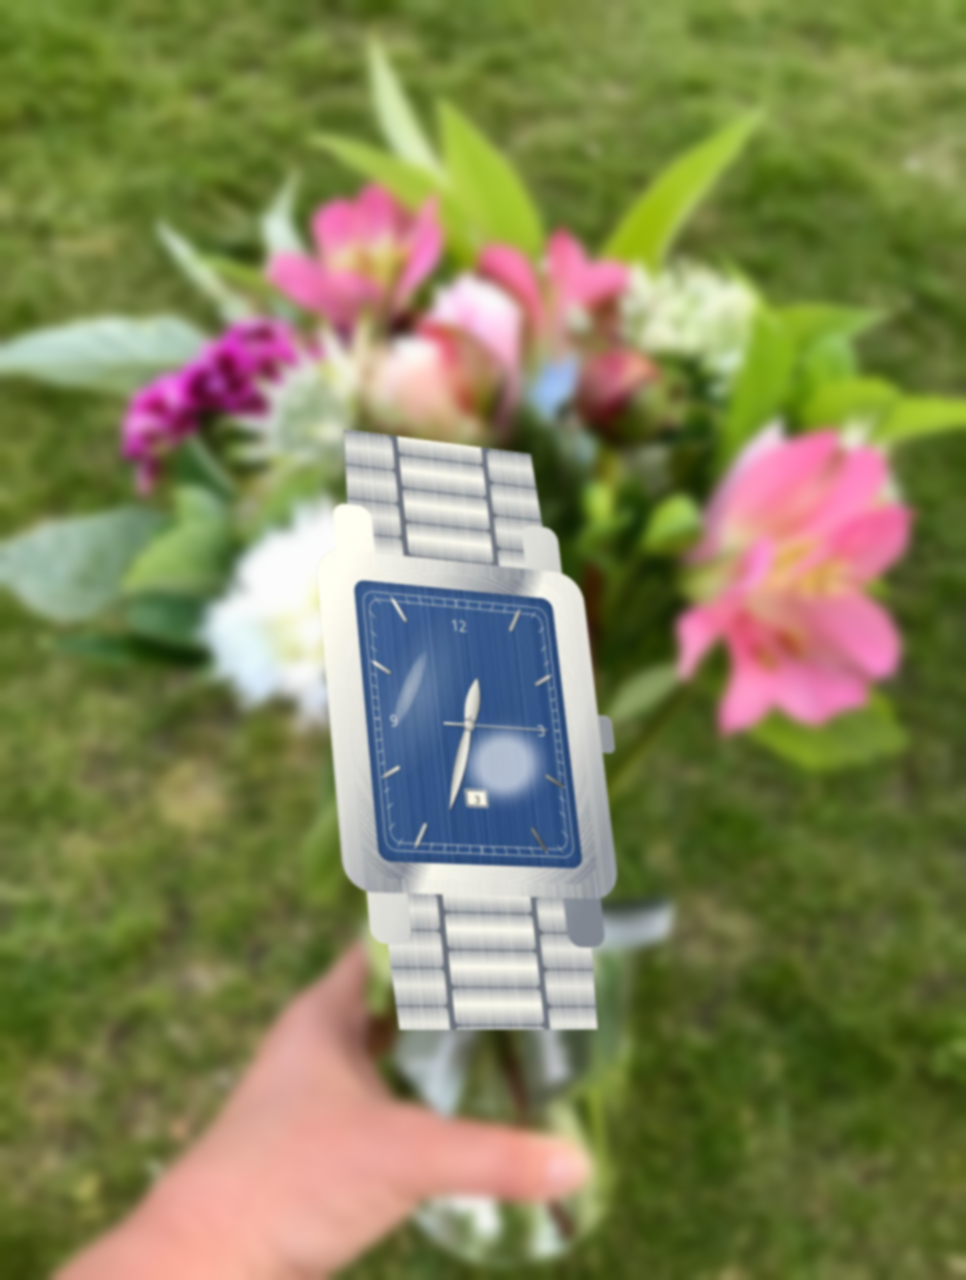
12.33.15
